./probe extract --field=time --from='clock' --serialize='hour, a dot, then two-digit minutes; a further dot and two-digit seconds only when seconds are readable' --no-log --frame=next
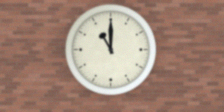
11.00
